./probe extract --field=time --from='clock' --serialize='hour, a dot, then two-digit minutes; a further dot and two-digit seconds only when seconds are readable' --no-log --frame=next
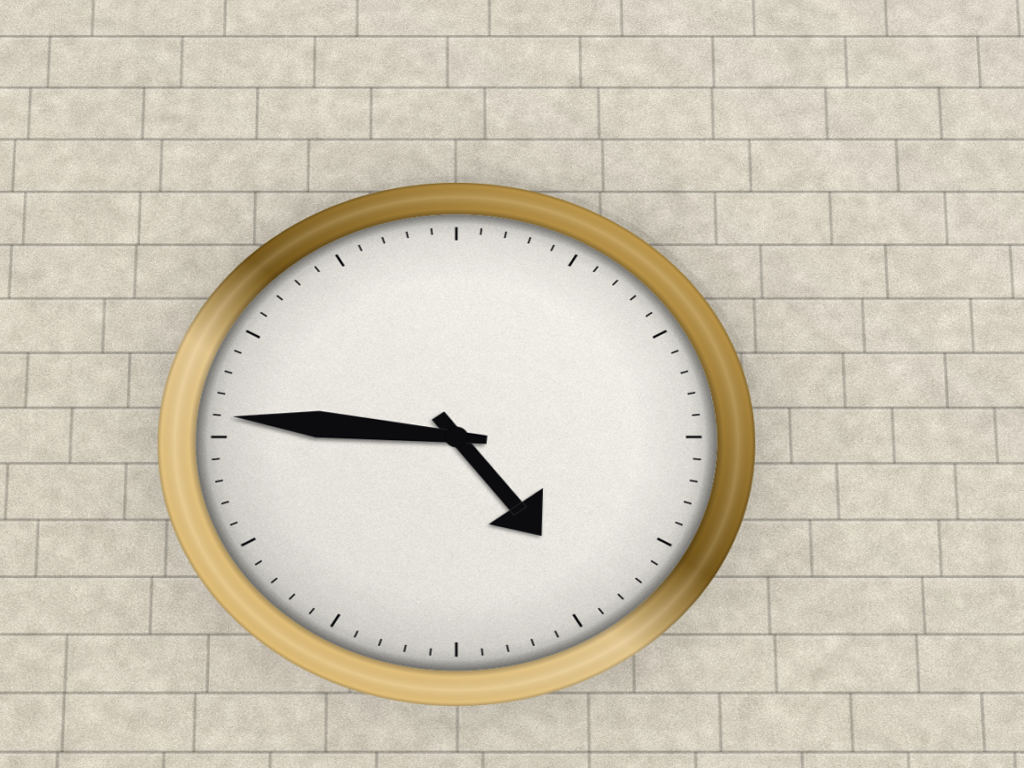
4.46
